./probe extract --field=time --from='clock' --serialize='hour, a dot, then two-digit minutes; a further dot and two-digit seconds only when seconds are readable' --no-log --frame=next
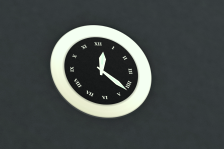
12.22
